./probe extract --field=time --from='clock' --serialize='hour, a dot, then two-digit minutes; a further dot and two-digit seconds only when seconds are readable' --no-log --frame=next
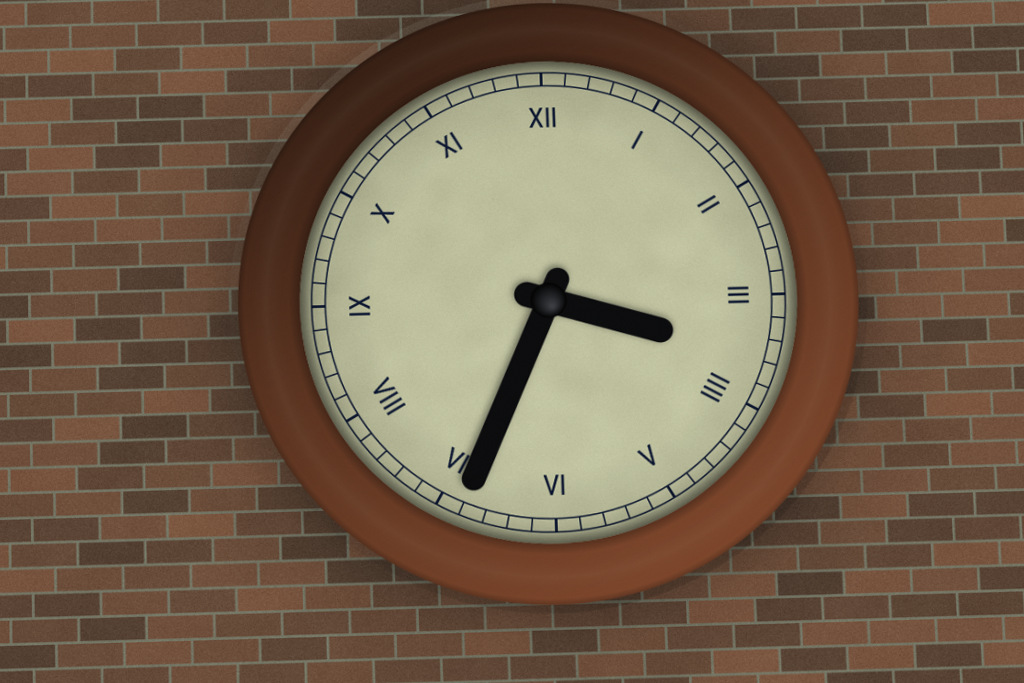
3.34
